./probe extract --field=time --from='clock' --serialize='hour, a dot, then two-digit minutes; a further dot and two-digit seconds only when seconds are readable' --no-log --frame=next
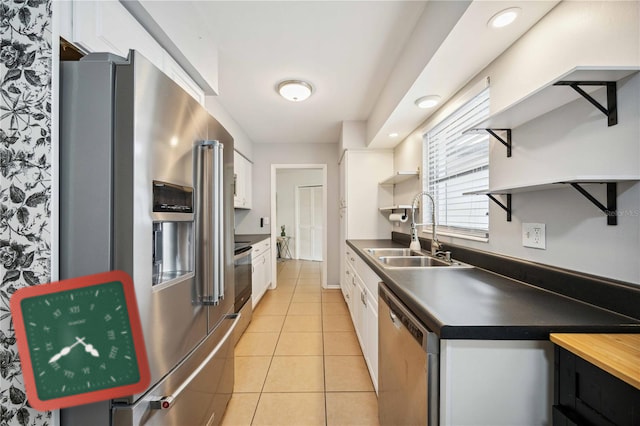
4.41
